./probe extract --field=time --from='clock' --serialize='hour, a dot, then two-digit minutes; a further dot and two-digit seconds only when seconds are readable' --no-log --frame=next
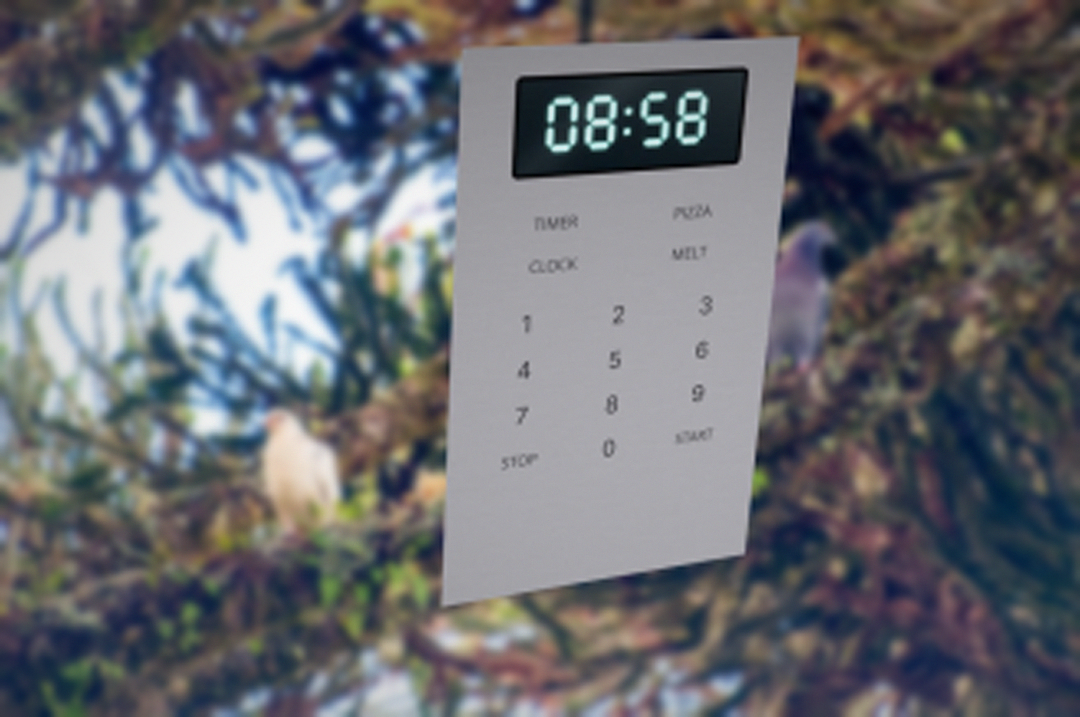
8.58
